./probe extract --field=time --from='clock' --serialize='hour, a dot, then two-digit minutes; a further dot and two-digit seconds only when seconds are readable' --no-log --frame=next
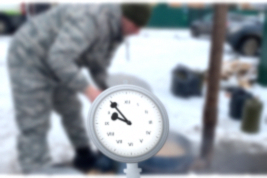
9.54
